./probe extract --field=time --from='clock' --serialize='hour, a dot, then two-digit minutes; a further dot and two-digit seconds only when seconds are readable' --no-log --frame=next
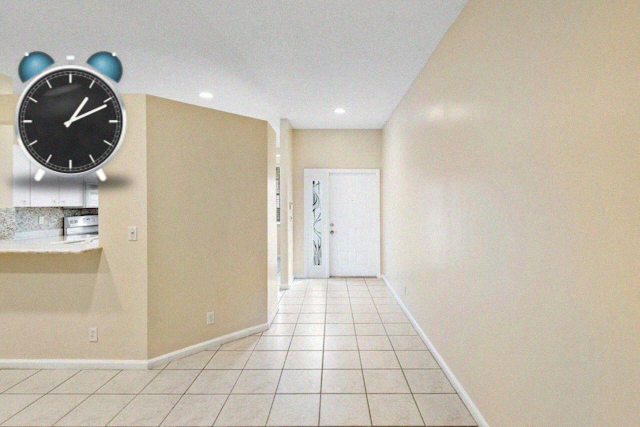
1.11
